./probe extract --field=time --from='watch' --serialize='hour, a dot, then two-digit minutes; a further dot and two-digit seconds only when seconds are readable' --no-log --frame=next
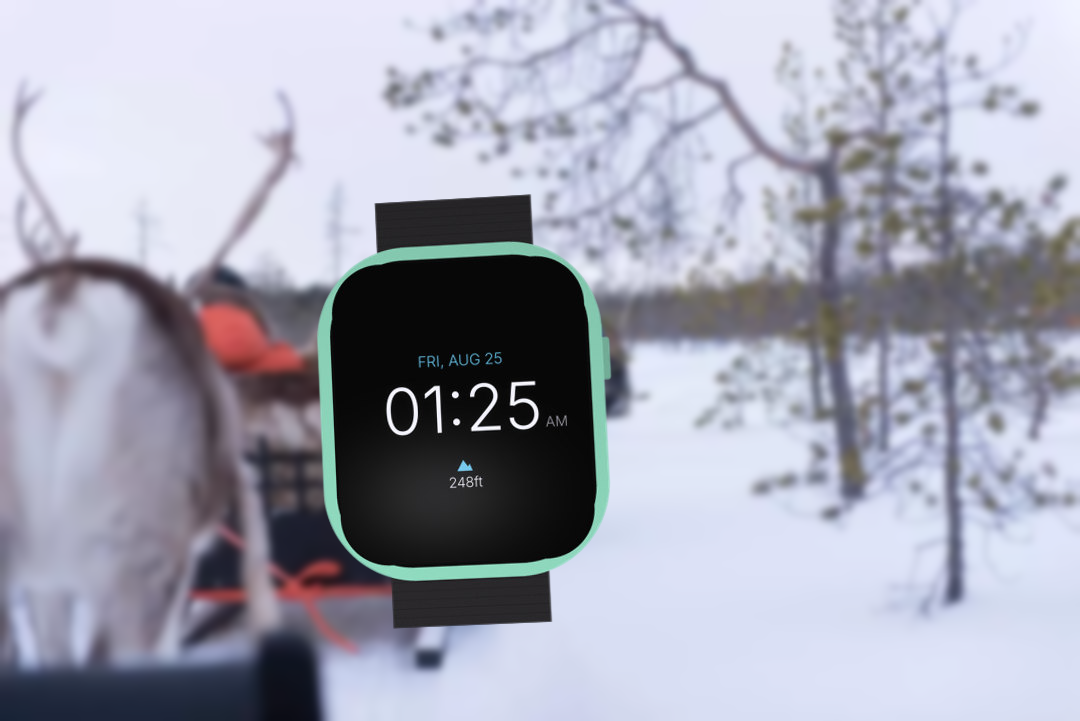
1.25
